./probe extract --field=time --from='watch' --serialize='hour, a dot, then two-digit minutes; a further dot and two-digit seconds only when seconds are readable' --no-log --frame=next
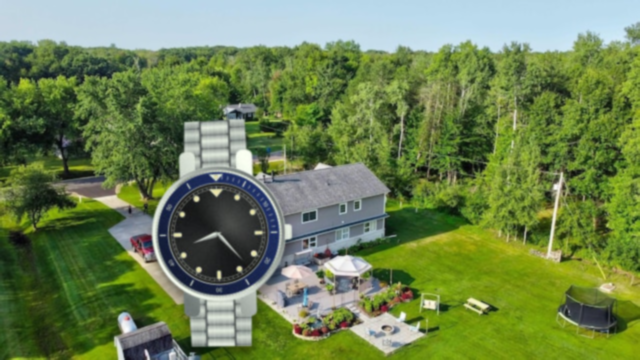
8.23
